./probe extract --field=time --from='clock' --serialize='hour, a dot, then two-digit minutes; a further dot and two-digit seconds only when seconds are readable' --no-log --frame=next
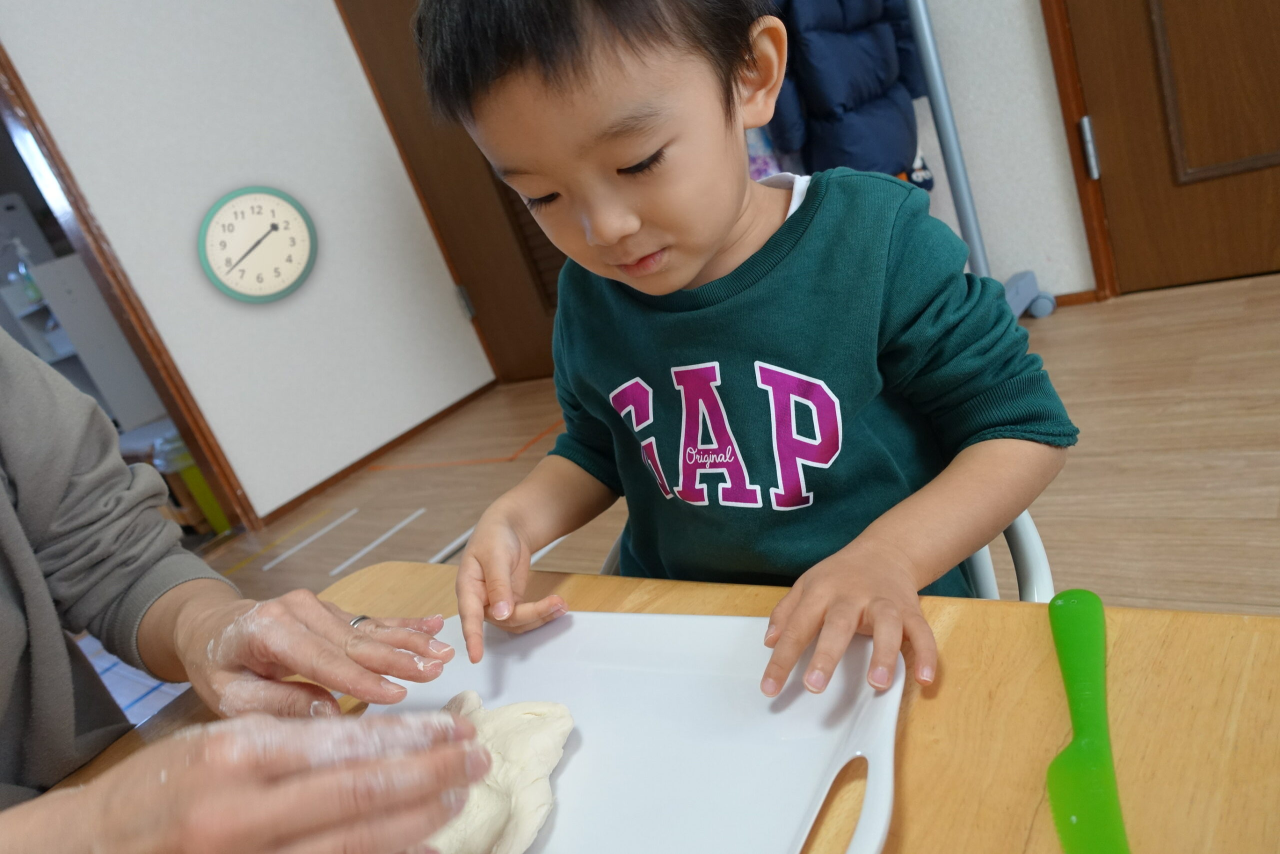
1.38
